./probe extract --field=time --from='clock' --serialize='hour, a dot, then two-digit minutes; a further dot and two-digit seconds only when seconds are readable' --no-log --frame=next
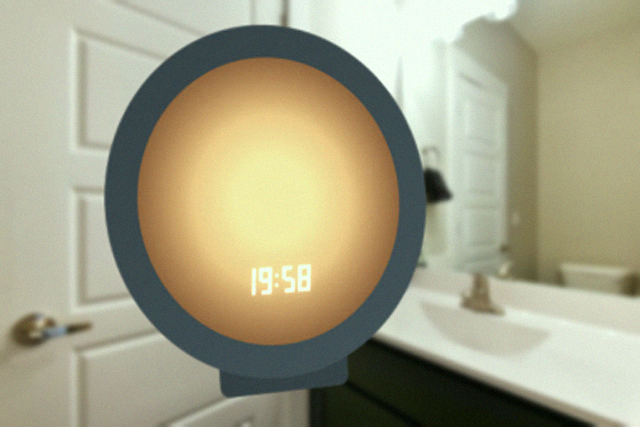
19.58
